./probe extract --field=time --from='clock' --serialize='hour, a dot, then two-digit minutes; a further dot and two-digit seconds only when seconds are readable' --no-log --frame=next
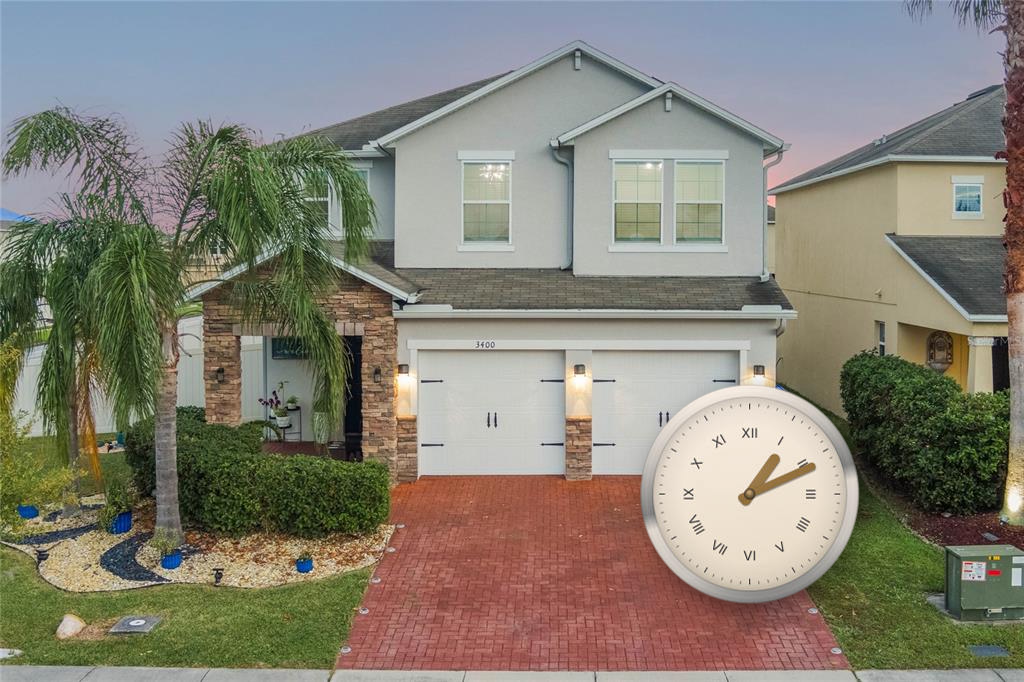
1.11
